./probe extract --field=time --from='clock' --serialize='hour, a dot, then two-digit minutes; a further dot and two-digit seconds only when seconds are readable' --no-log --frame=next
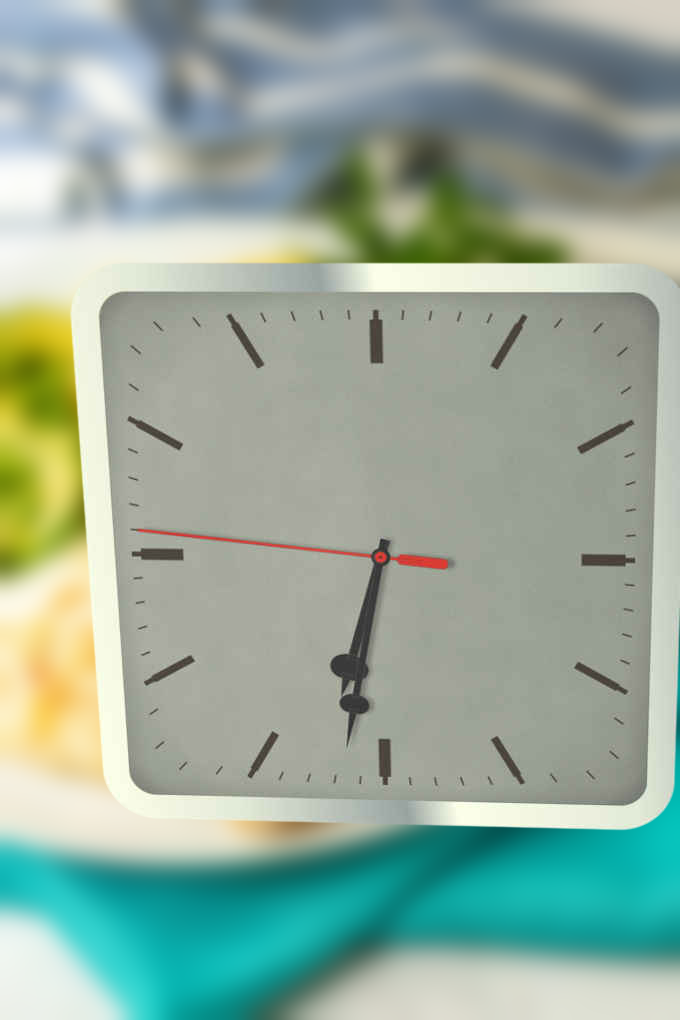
6.31.46
